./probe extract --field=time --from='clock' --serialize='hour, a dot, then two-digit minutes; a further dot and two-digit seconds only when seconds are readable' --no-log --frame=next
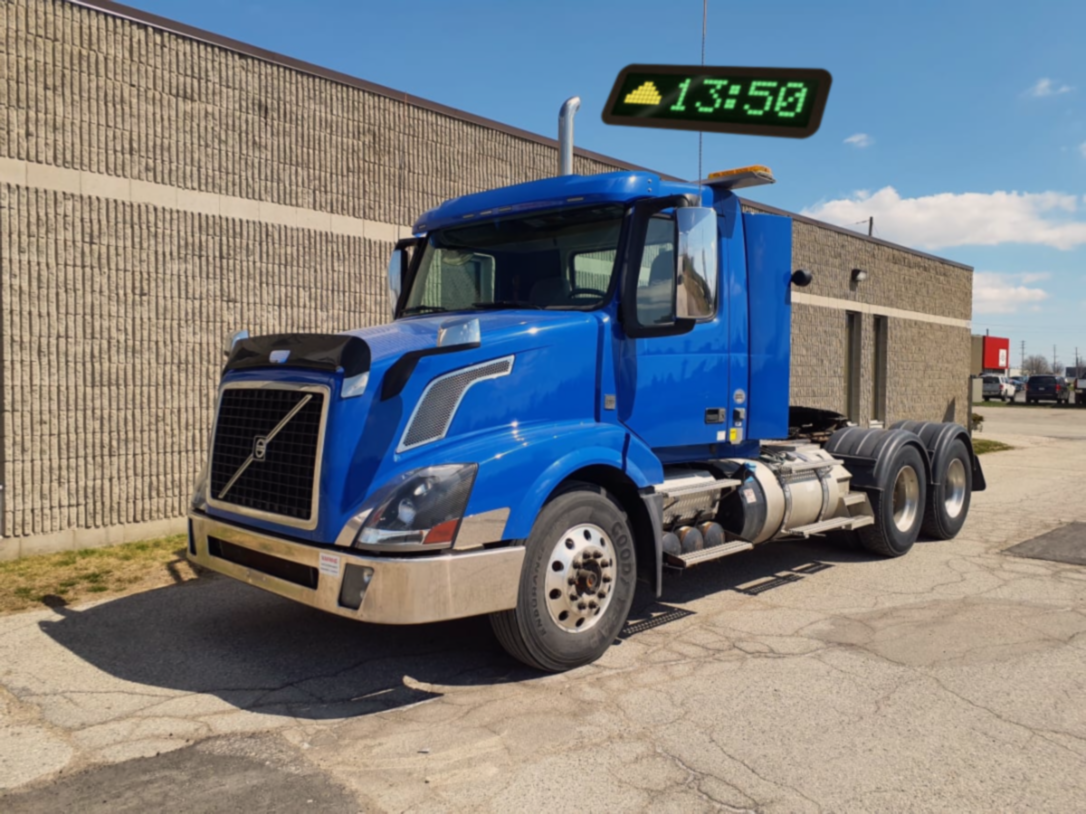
13.50
